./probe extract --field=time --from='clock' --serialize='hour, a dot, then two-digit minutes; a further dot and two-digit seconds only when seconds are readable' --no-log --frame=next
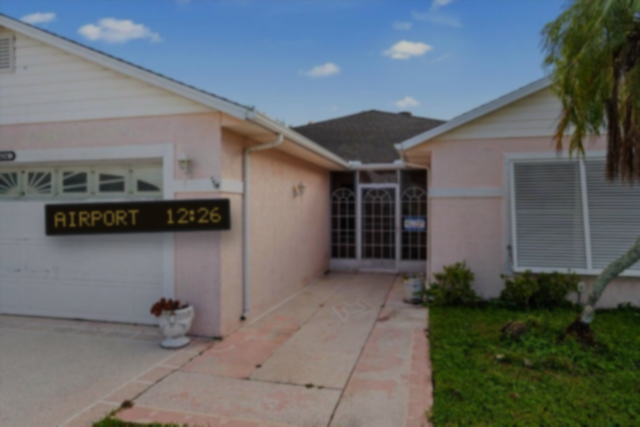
12.26
